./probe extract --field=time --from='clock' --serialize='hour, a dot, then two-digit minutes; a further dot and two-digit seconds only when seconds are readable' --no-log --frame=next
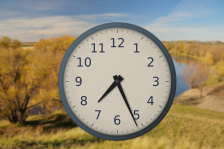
7.26
